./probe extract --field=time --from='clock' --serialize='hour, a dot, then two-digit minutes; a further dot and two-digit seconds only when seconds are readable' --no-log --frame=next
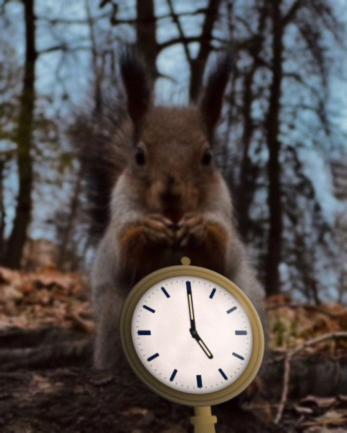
5.00
